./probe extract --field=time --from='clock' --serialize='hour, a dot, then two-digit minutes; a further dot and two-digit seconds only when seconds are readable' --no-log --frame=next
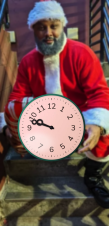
9.48
